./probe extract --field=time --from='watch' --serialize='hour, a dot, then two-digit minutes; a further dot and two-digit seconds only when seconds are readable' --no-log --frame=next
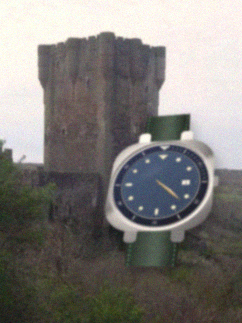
4.22
